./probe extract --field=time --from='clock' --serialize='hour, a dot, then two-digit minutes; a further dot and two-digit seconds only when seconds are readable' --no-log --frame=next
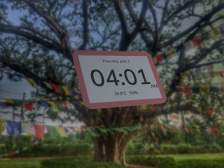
4.01
